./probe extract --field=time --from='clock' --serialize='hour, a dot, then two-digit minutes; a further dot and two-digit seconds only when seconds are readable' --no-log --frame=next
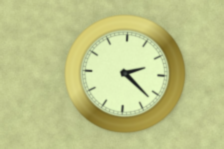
2.22
